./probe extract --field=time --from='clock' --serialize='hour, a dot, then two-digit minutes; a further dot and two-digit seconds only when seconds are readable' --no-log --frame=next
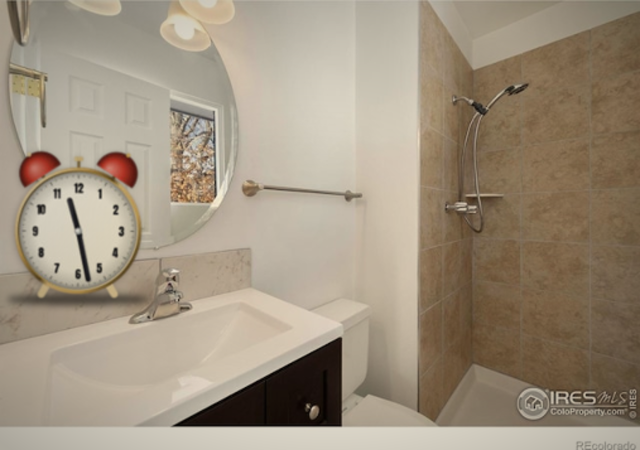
11.28
